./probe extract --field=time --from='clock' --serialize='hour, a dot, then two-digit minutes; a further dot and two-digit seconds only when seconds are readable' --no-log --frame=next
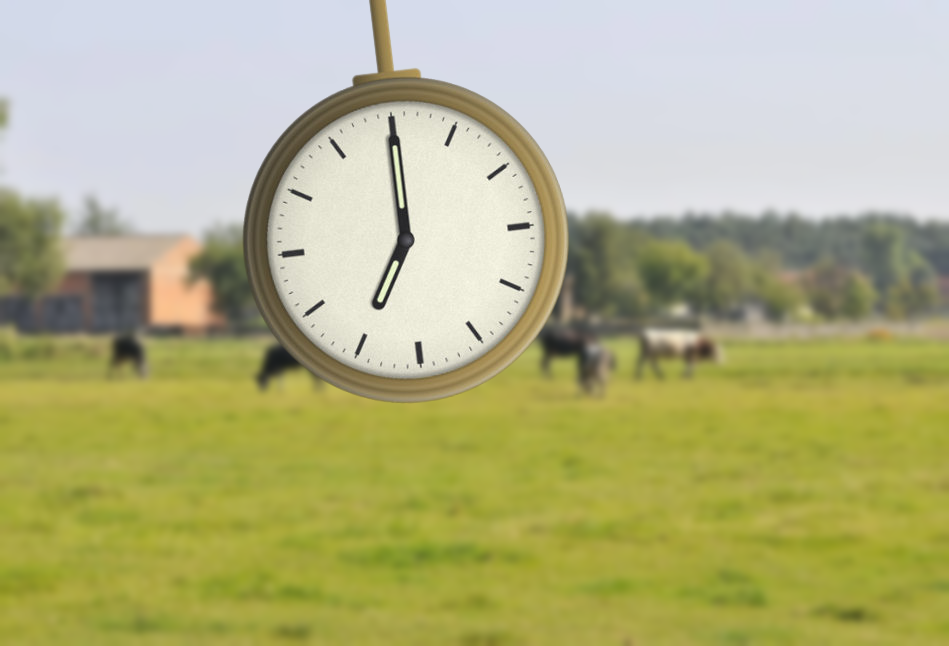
7.00
